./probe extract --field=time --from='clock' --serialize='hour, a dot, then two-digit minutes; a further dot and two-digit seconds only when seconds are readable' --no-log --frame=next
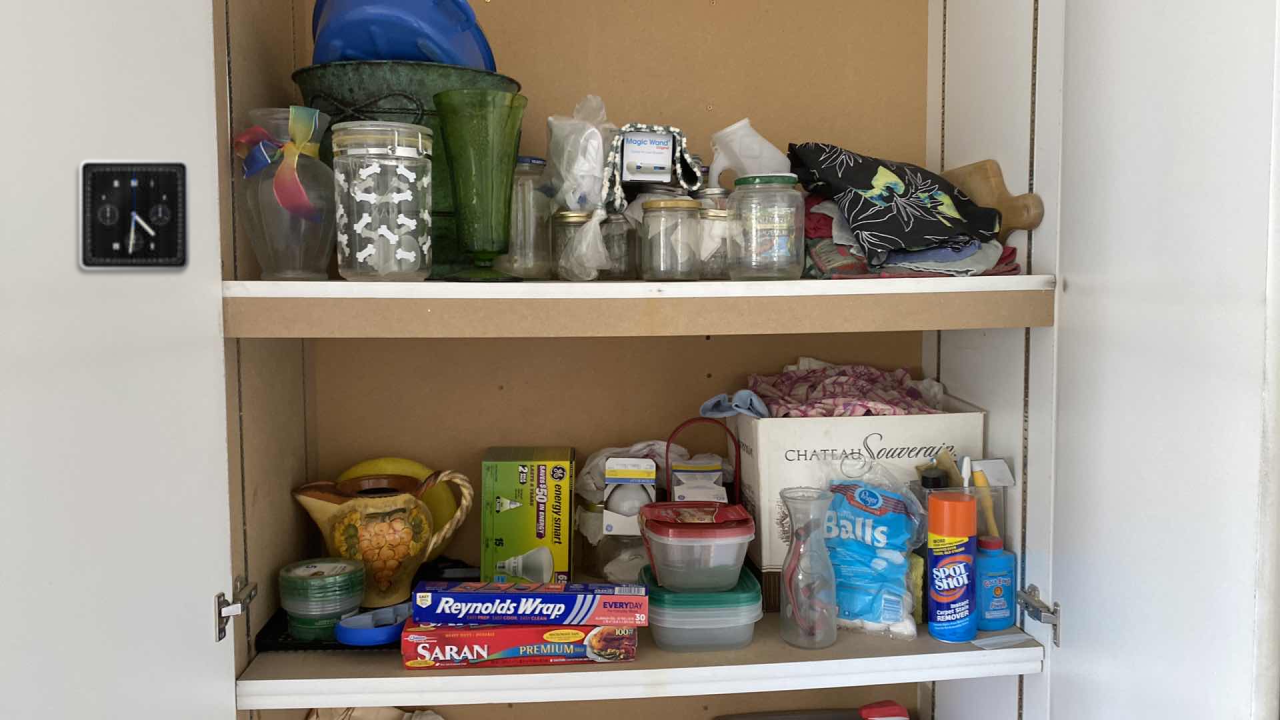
4.31
